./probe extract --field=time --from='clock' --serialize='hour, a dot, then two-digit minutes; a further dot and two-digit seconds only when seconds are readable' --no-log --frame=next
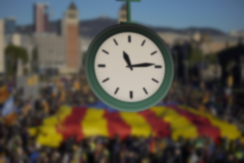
11.14
